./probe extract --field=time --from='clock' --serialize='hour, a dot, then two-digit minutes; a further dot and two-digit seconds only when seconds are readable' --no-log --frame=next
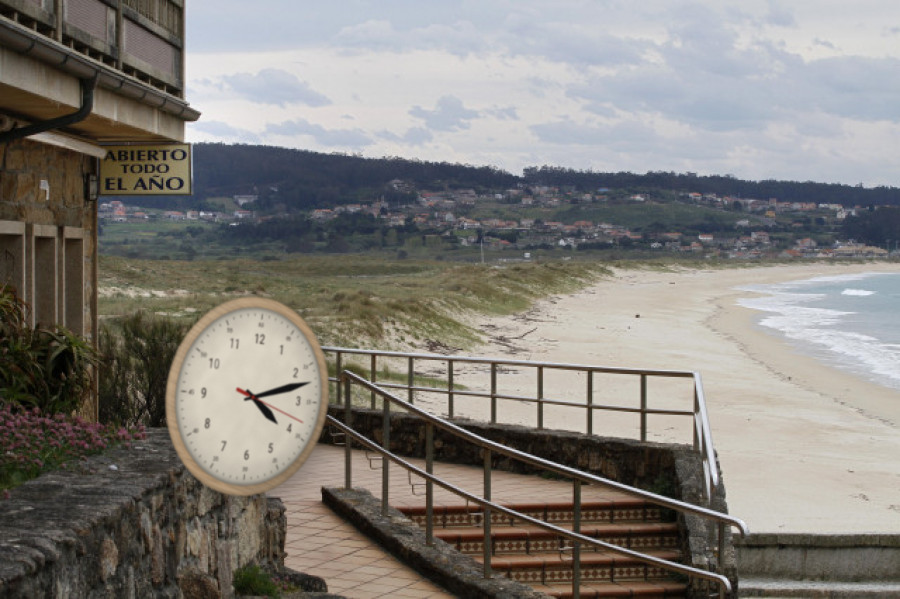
4.12.18
